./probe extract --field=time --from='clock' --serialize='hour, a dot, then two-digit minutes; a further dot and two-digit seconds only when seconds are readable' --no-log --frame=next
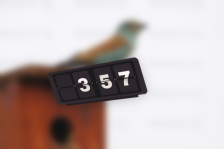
3.57
